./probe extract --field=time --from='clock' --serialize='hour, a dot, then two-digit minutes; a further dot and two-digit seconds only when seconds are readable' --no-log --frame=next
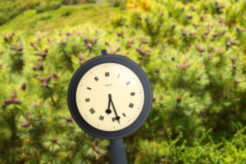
6.28
